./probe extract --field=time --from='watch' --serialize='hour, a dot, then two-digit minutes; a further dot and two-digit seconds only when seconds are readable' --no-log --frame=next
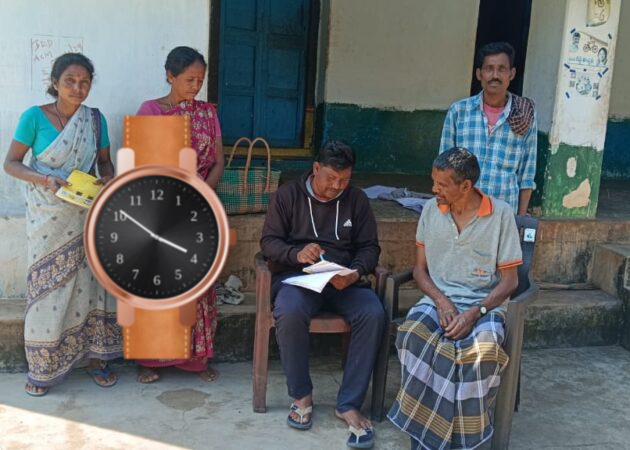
3.51
